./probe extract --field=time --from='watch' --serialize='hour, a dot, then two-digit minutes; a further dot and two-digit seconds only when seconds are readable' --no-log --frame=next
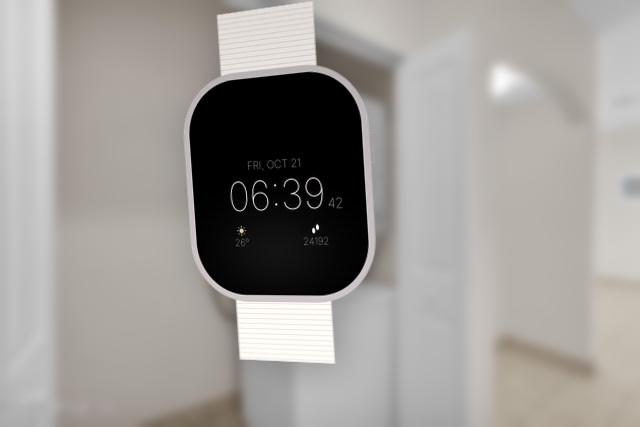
6.39.42
